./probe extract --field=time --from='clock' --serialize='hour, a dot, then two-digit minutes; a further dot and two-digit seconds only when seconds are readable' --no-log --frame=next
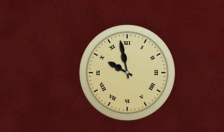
9.58
